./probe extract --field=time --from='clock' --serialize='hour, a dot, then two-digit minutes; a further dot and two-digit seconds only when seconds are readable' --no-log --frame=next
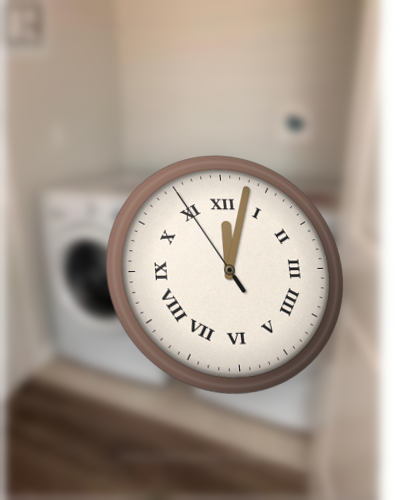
12.02.55
